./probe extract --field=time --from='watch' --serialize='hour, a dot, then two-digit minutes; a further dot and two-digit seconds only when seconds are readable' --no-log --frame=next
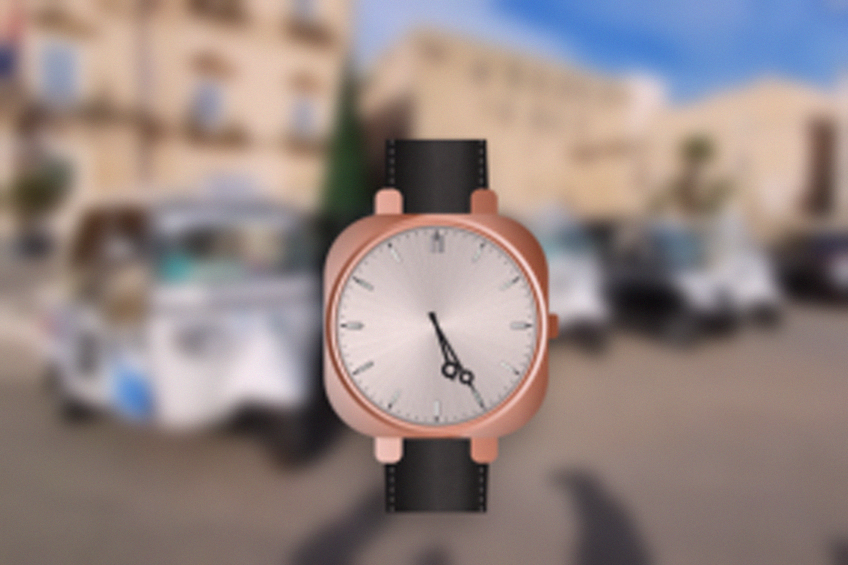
5.25
